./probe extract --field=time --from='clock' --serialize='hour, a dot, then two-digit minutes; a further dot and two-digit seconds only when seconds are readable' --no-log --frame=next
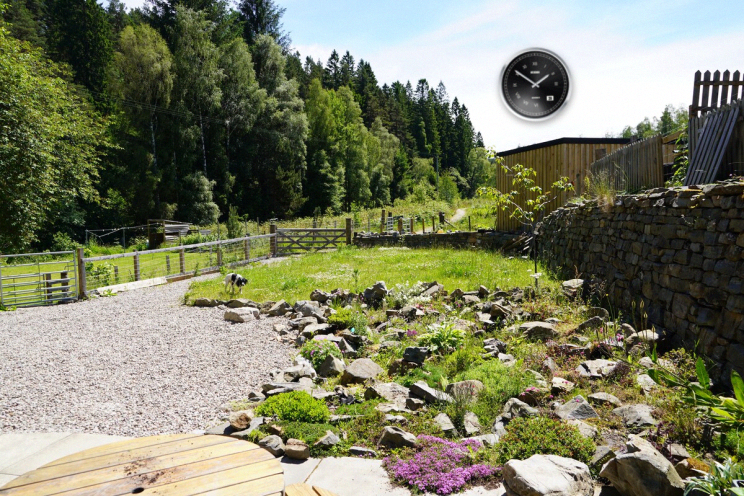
1.51
